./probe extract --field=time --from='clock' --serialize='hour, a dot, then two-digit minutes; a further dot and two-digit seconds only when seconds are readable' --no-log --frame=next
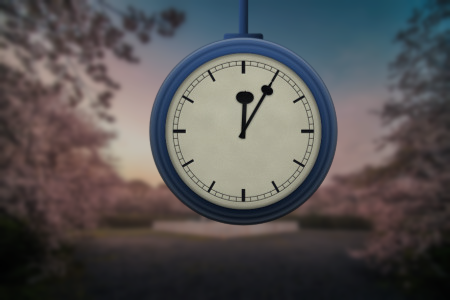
12.05
